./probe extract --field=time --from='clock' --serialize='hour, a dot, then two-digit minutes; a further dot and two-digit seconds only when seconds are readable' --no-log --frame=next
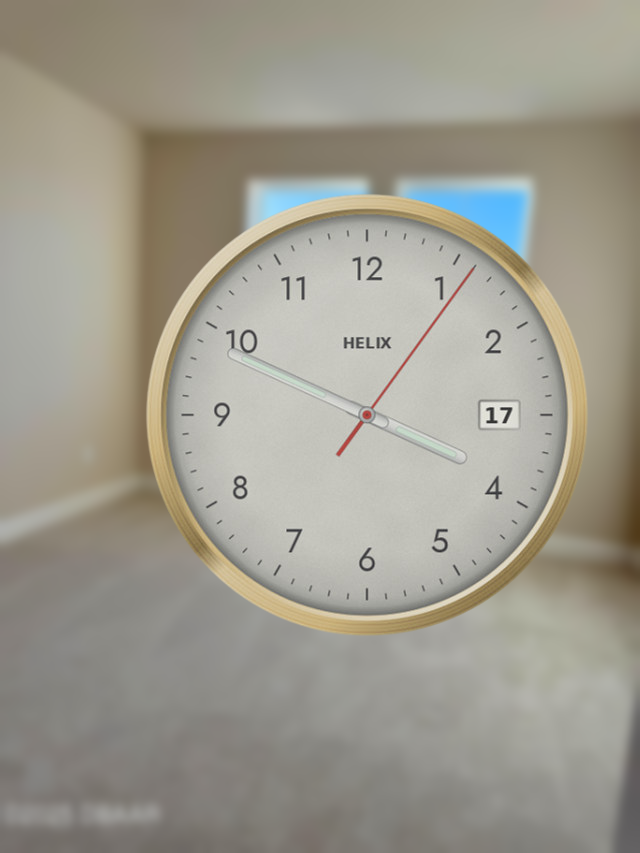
3.49.06
